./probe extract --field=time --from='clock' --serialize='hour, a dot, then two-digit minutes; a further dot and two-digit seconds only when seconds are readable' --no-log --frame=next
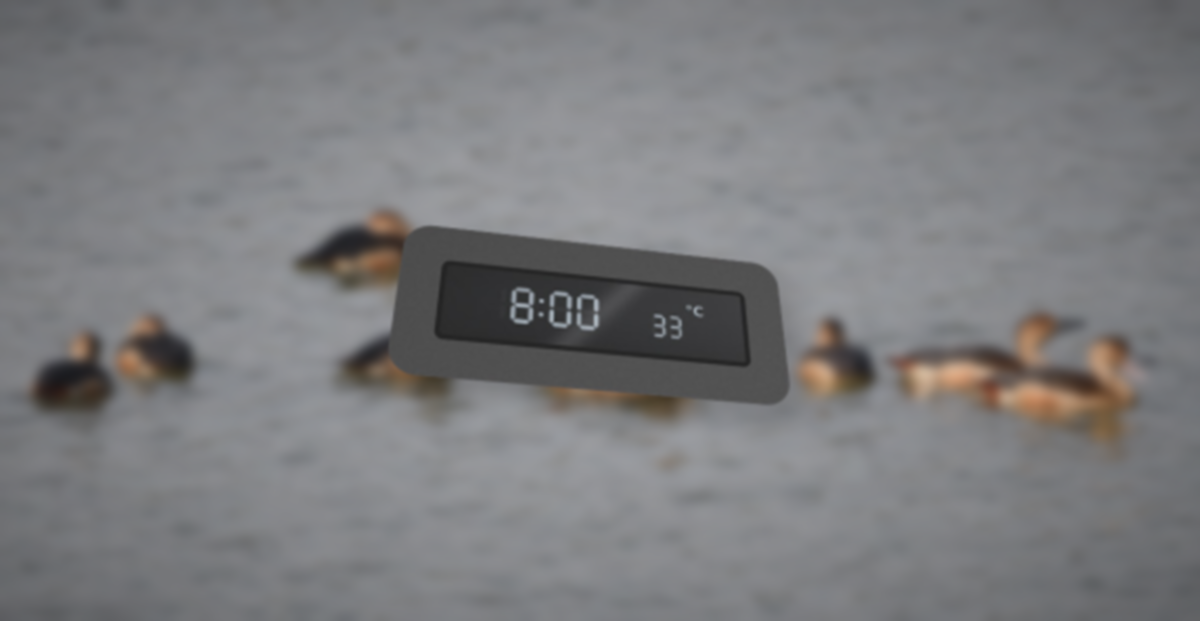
8.00
